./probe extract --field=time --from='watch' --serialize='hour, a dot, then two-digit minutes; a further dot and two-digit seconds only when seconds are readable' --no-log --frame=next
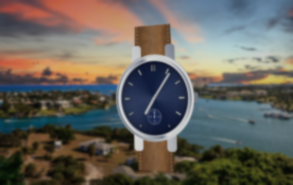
7.06
